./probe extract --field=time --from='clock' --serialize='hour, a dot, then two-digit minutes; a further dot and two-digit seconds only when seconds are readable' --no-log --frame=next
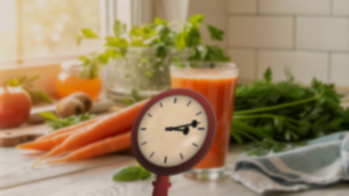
3.13
